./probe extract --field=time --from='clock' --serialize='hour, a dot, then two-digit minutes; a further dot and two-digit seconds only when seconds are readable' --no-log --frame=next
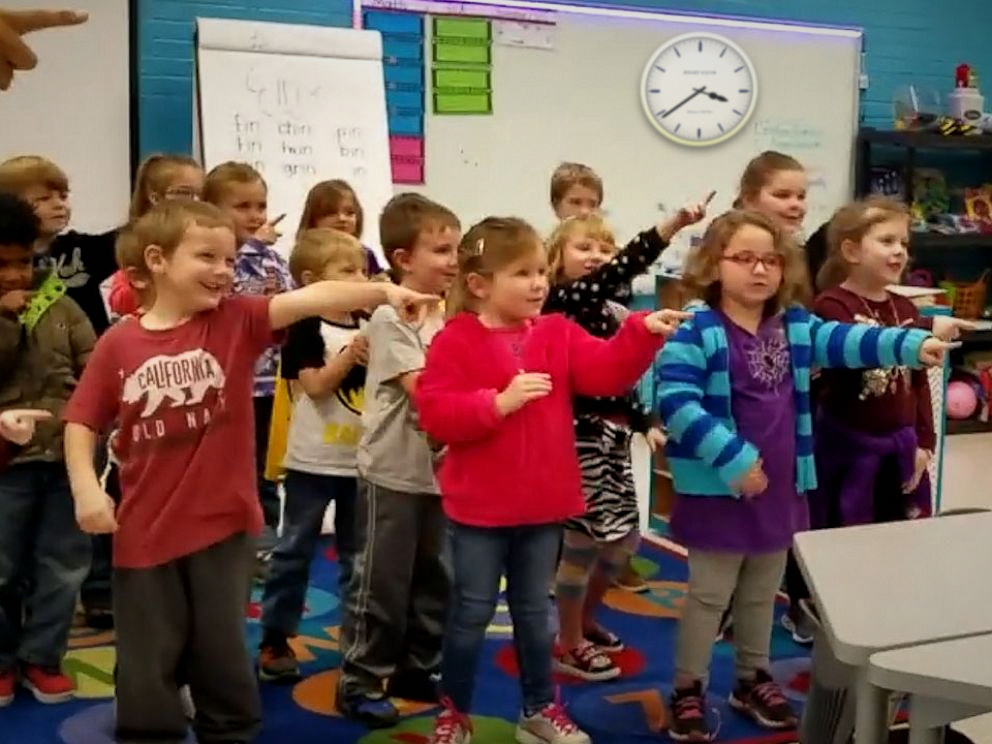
3.39
